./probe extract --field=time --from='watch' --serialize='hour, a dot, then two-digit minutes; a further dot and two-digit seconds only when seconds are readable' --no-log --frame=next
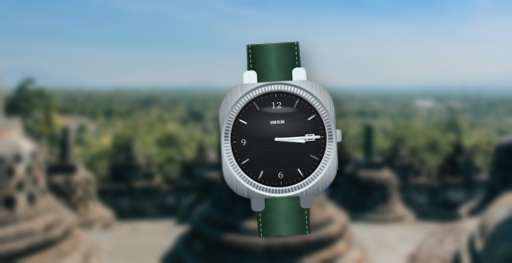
3.15
